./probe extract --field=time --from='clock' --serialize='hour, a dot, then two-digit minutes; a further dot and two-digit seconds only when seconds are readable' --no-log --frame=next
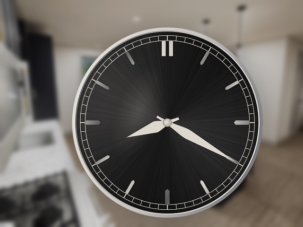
8.20
